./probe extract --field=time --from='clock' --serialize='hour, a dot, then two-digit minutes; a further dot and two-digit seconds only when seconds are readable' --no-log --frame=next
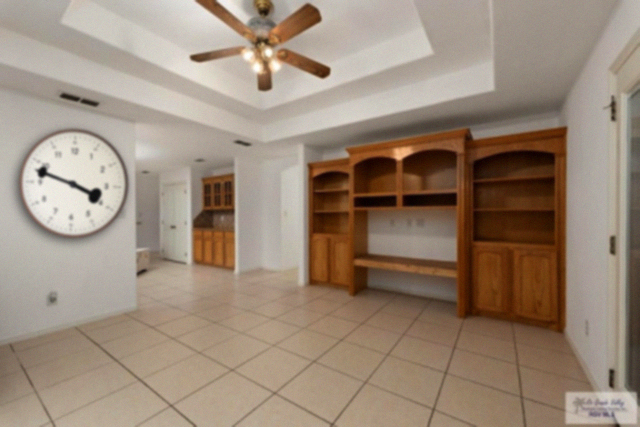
3.48
